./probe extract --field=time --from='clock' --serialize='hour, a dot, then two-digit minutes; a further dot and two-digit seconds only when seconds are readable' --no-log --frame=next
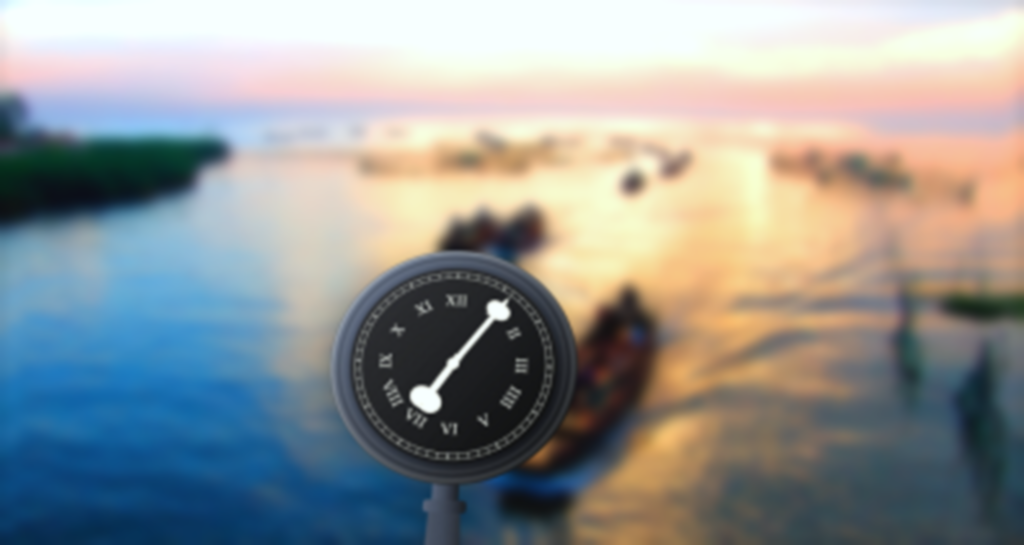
7.06
